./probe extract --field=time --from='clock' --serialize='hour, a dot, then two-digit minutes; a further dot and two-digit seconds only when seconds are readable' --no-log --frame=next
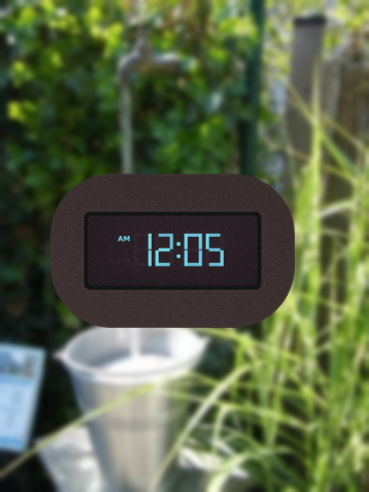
12.05
